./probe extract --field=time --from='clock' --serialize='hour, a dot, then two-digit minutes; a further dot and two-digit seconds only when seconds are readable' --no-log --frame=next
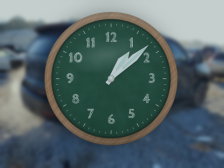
1.08
